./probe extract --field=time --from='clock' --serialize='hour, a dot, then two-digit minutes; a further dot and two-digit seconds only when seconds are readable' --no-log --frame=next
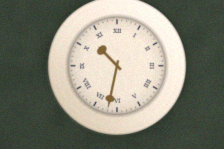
10.32
